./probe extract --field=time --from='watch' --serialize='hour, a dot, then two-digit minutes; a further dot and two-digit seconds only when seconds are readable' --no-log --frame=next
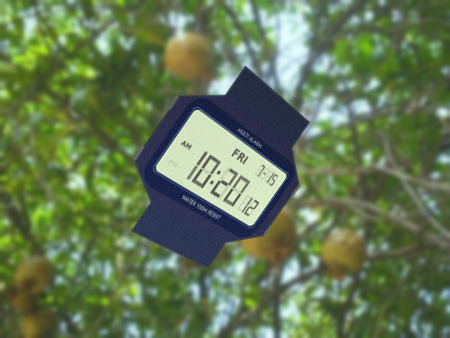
10.20.12
